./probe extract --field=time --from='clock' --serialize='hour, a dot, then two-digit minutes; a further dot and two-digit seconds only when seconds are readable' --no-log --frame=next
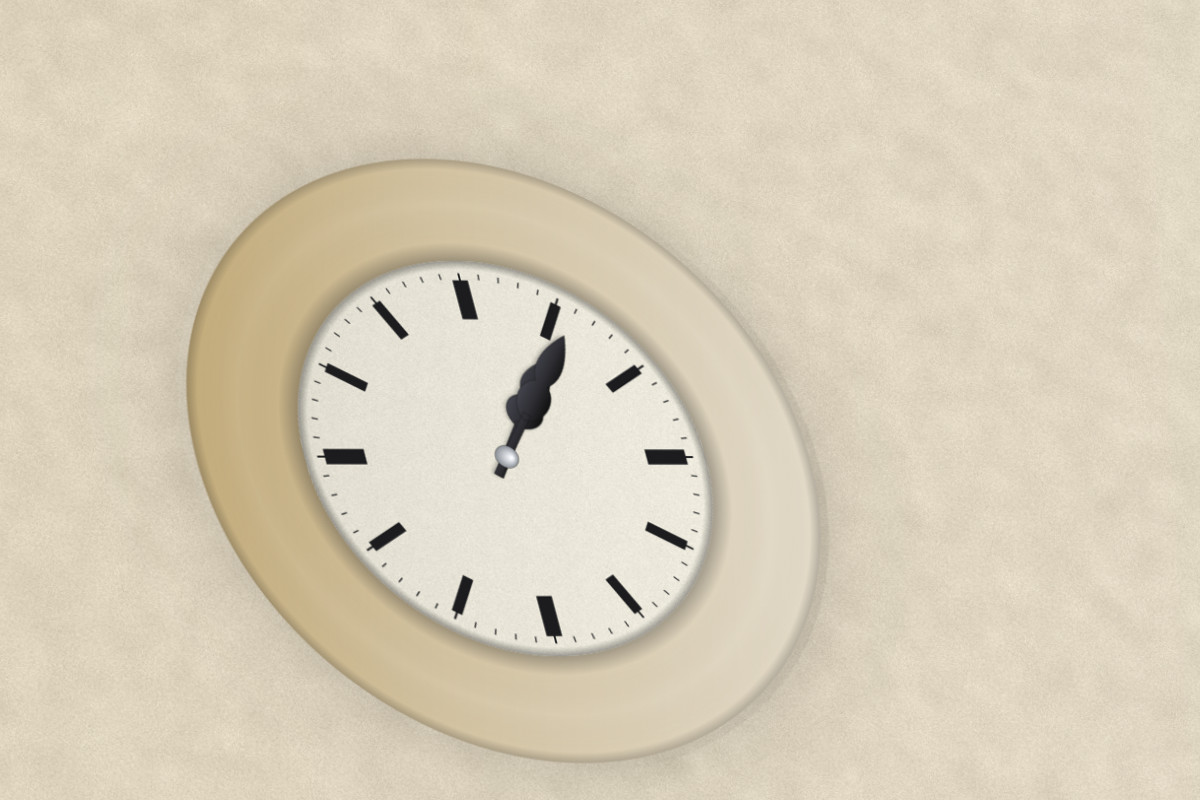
1.06
